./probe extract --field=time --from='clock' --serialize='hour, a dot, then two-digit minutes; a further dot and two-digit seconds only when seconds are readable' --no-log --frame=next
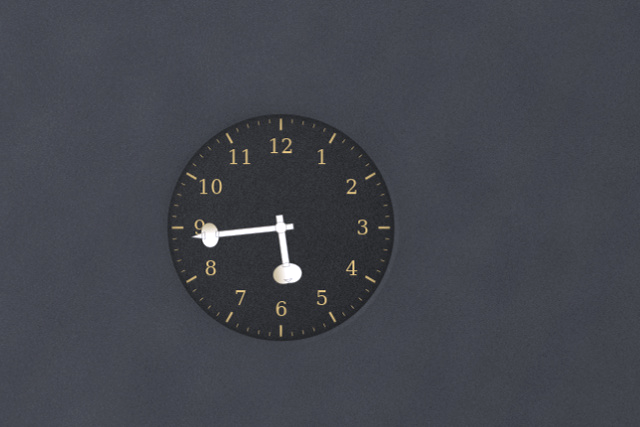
5.44
